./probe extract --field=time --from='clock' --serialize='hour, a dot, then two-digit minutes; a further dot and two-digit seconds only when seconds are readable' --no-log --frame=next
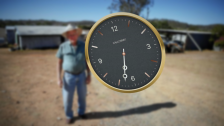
6.33
